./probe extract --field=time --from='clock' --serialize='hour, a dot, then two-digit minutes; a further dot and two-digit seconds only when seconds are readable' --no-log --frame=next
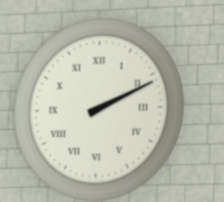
2.11
